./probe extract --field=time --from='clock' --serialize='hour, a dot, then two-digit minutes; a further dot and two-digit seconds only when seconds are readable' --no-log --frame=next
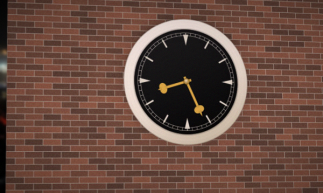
8.26
